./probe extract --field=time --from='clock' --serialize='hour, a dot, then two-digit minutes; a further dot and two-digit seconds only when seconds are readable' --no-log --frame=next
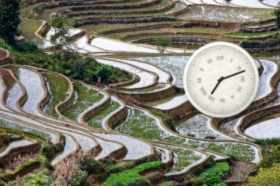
7.12
